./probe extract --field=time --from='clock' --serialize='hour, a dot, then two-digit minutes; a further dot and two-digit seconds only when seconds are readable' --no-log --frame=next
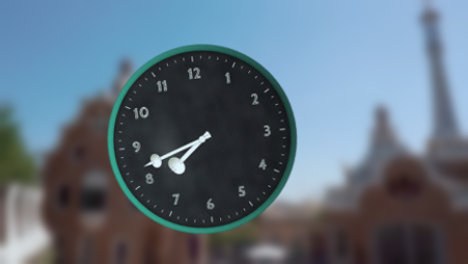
7.42
